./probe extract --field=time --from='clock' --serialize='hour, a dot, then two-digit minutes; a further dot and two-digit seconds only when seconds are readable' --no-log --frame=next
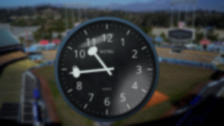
10.44
